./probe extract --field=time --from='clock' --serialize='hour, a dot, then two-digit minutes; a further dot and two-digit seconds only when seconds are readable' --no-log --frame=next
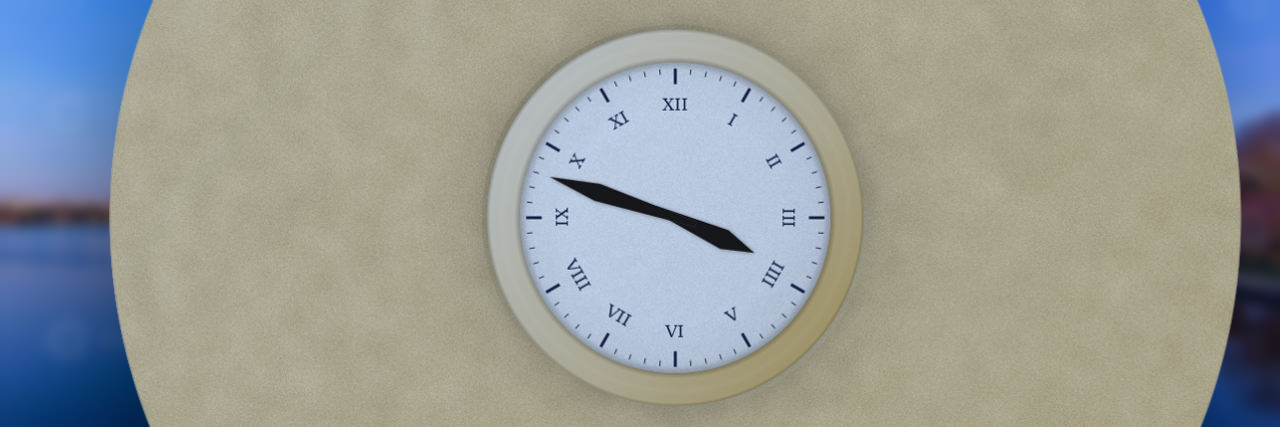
3.48
